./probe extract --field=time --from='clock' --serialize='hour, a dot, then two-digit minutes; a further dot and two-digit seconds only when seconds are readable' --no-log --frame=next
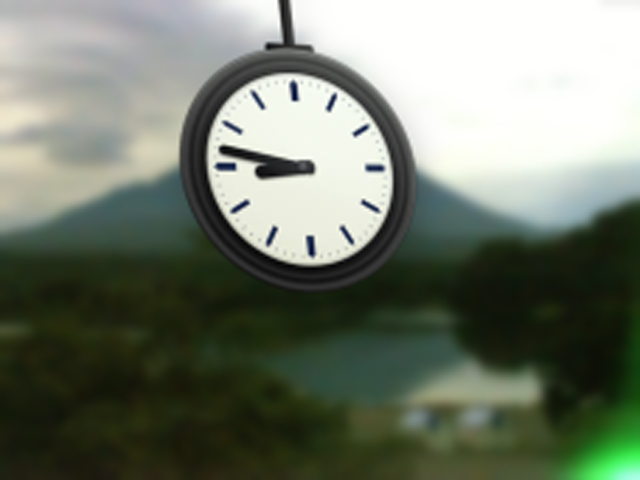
8.47
